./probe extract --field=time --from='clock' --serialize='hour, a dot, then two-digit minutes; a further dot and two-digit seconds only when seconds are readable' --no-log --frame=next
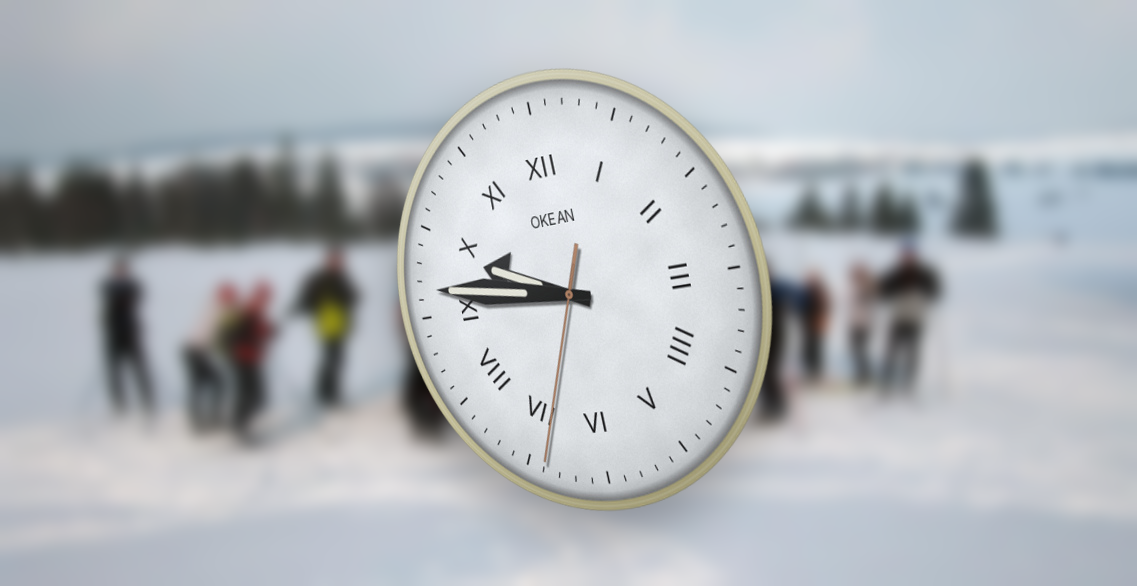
9.46.34
